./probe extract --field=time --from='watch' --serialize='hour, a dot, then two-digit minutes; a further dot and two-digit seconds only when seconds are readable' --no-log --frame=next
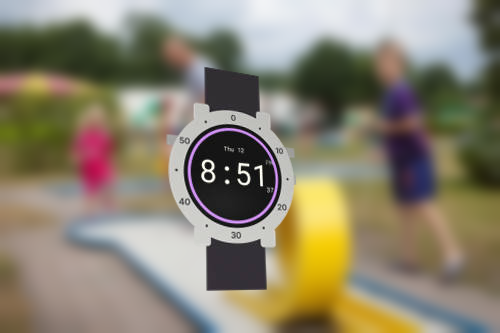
8.51
